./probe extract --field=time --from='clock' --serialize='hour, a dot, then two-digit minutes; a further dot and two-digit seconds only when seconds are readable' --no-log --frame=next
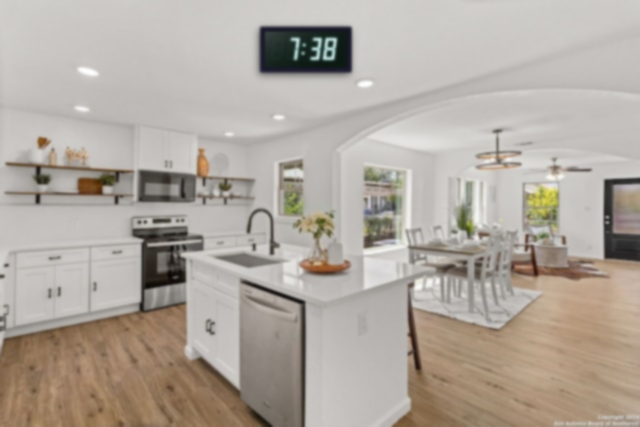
7.38
